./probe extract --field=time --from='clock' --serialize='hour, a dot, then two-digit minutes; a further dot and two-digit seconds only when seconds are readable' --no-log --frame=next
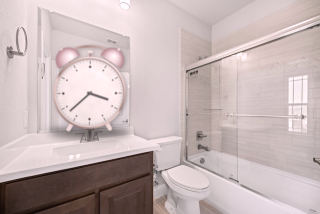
3.38
